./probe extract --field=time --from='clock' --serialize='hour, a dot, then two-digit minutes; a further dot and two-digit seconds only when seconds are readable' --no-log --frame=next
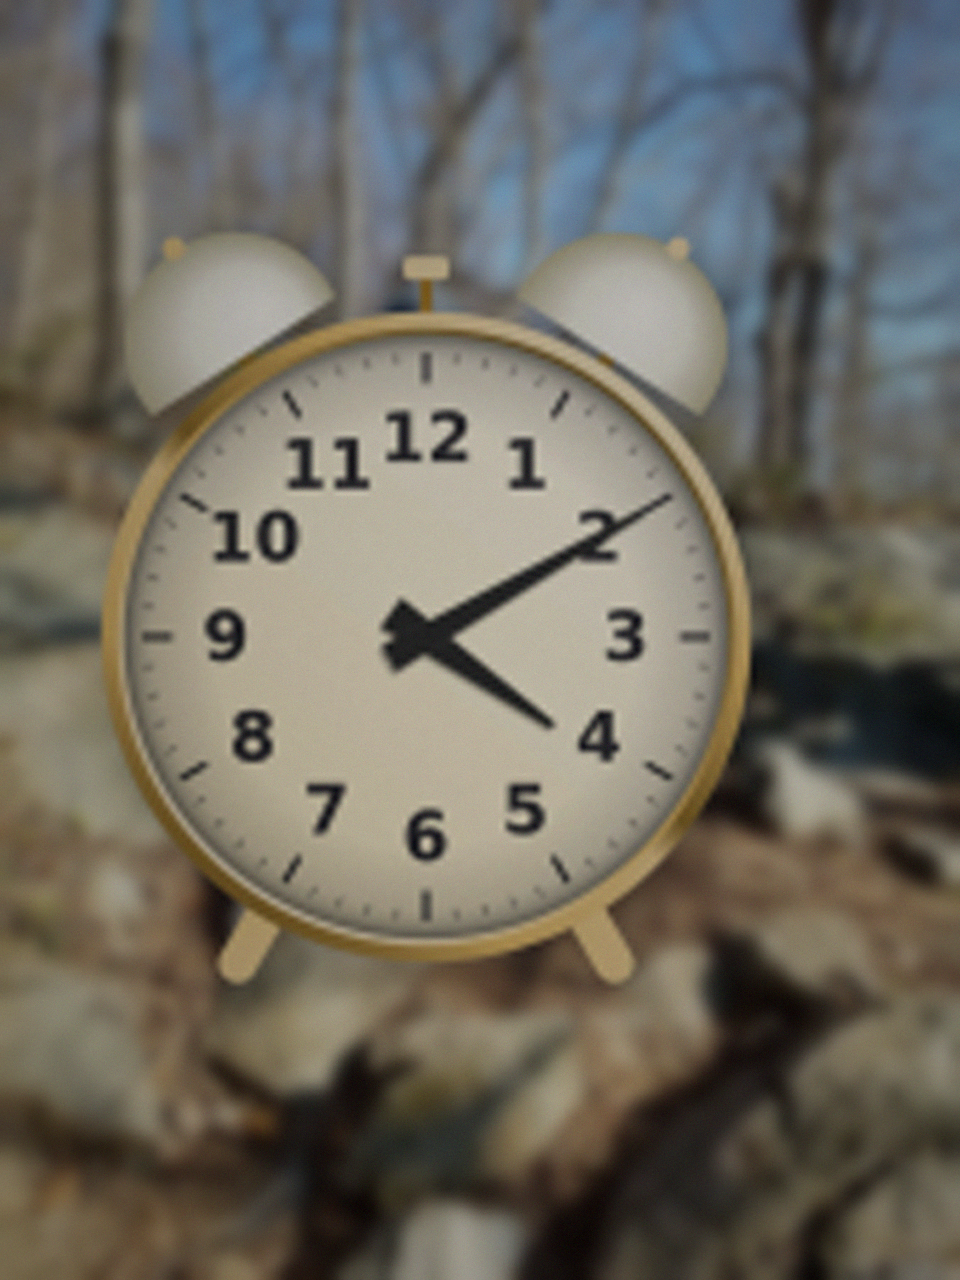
4.10
